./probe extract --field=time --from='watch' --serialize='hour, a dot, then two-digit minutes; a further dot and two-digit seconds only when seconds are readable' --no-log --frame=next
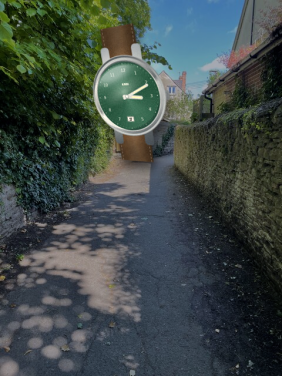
3.11
